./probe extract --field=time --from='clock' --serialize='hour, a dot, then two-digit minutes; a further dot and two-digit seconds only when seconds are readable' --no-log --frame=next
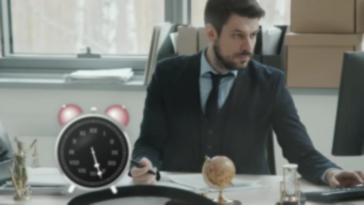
5.27
